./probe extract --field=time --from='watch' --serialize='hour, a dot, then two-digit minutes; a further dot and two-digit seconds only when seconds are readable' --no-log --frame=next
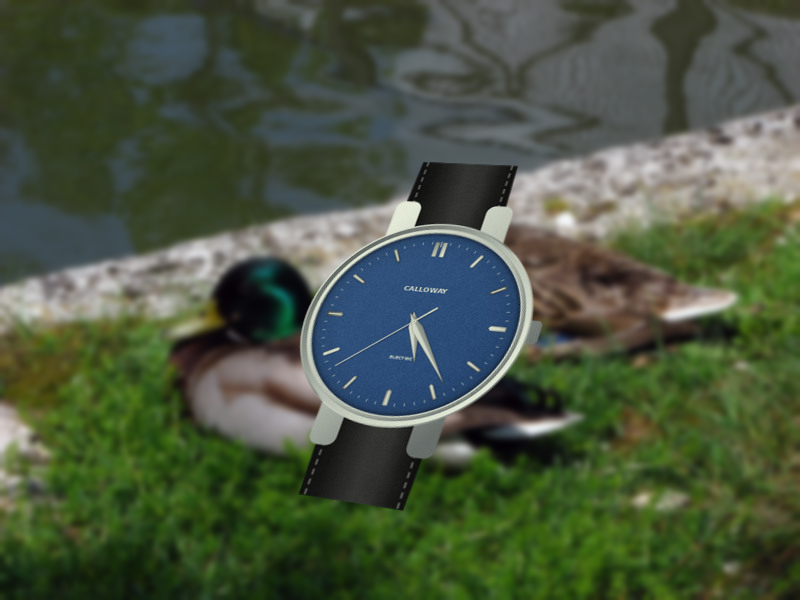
5.23.38
